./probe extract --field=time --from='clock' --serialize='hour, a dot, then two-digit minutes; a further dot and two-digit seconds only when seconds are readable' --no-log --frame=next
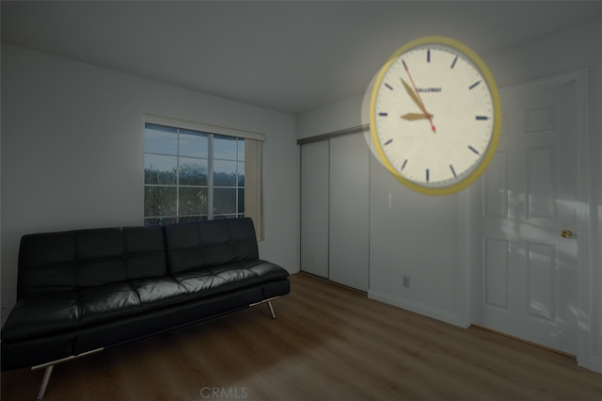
8.52.55
